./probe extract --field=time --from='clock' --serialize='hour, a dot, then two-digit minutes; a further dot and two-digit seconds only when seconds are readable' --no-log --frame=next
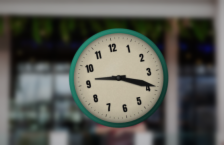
9.19
